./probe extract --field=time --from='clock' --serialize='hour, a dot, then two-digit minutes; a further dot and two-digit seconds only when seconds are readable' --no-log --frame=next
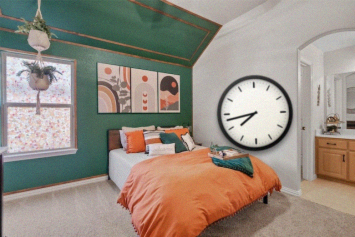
7.43
